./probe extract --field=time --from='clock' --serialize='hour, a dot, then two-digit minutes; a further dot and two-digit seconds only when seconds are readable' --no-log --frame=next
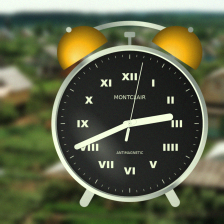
2.41.02
